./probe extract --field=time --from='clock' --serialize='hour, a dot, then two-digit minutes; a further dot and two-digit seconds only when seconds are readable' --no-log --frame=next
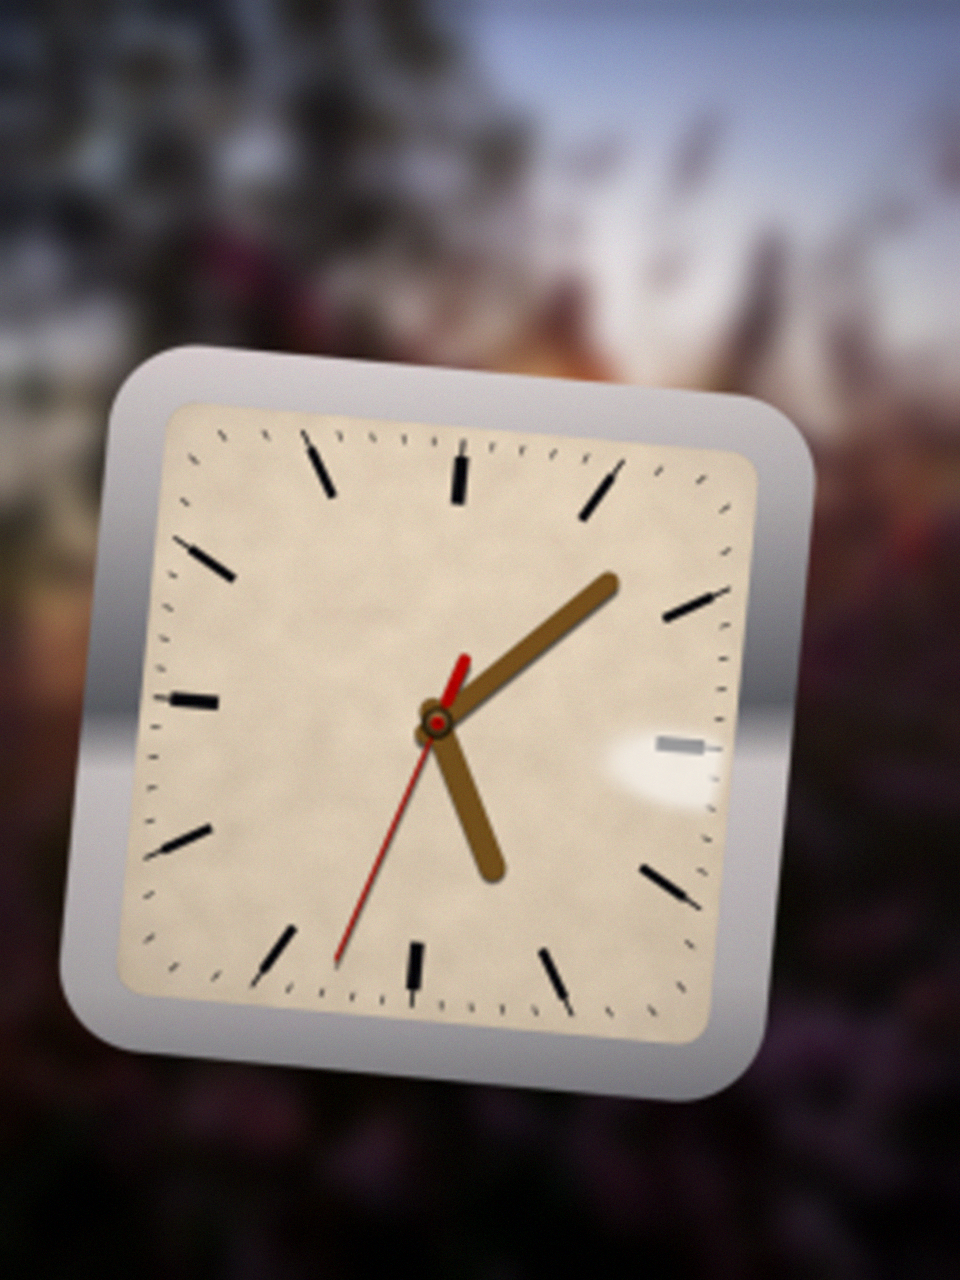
5.07.33
